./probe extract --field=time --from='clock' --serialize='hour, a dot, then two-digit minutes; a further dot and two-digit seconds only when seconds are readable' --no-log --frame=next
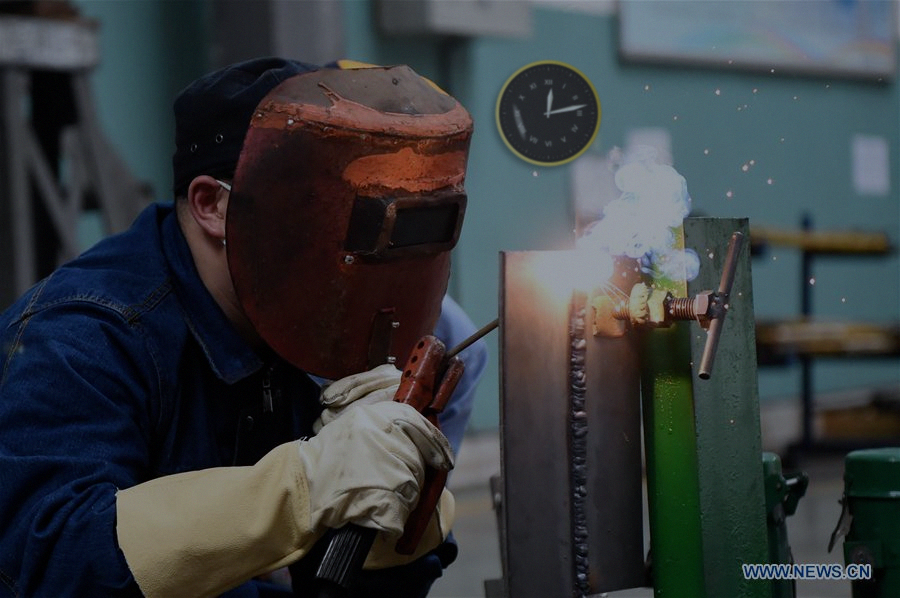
12.13
